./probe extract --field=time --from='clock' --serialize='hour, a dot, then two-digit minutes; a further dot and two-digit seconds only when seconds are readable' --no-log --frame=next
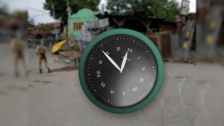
11.49
